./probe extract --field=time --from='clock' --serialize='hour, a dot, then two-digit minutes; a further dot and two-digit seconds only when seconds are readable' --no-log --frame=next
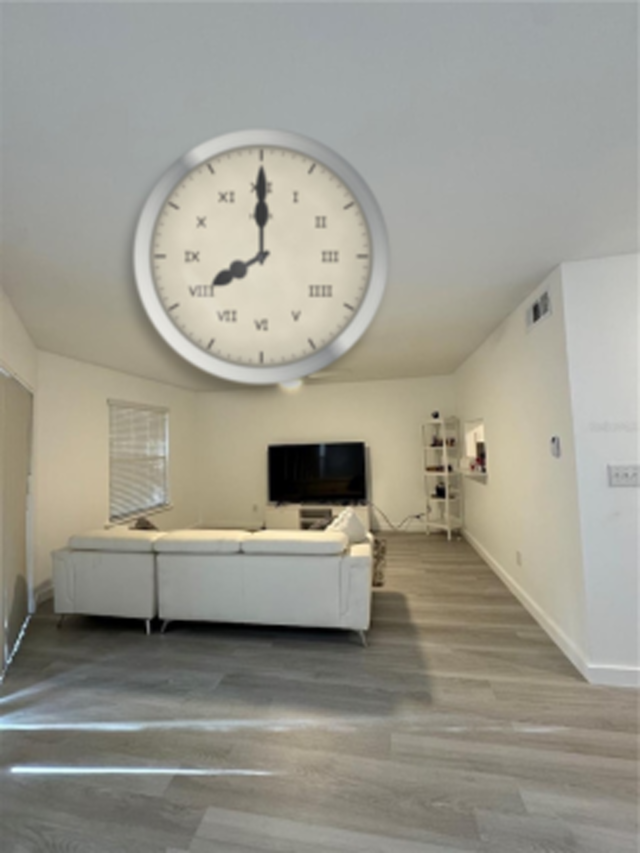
8.00
